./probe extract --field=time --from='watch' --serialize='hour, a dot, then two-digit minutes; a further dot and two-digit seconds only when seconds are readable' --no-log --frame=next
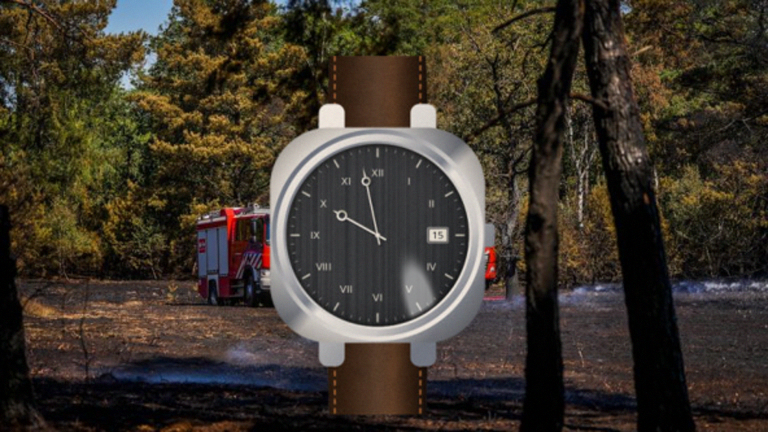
9.58
